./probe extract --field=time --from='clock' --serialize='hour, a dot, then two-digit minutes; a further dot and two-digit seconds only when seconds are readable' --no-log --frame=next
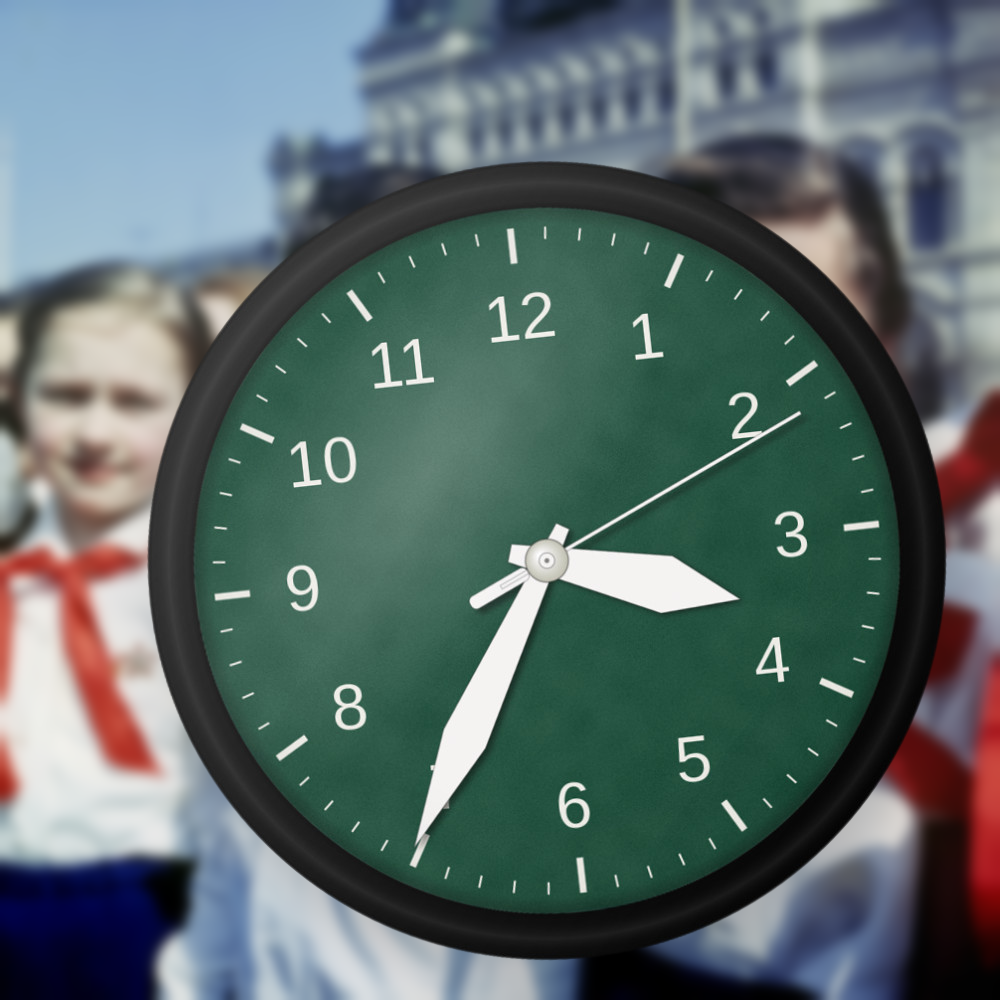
3.35.11
